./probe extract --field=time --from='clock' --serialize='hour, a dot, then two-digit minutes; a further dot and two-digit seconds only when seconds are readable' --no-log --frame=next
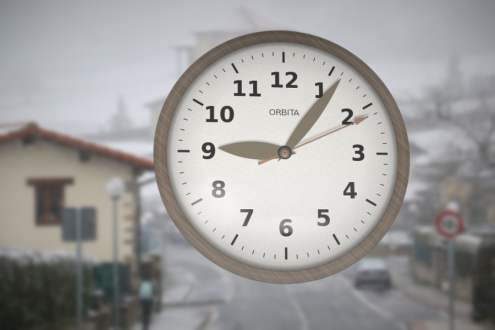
9.06.11
